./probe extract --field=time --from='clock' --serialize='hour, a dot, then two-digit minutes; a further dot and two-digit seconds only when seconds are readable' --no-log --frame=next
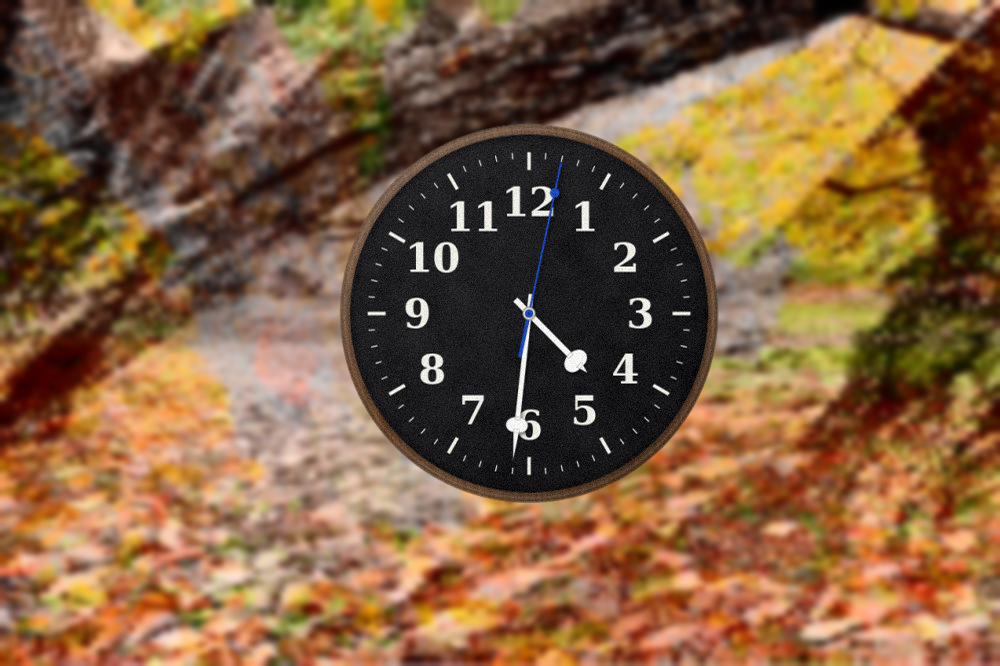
4.31.02
